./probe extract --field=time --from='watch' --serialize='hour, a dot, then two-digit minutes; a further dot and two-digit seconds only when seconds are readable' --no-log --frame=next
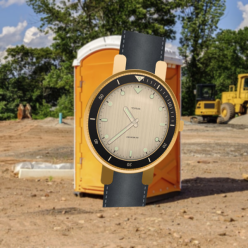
10.38
